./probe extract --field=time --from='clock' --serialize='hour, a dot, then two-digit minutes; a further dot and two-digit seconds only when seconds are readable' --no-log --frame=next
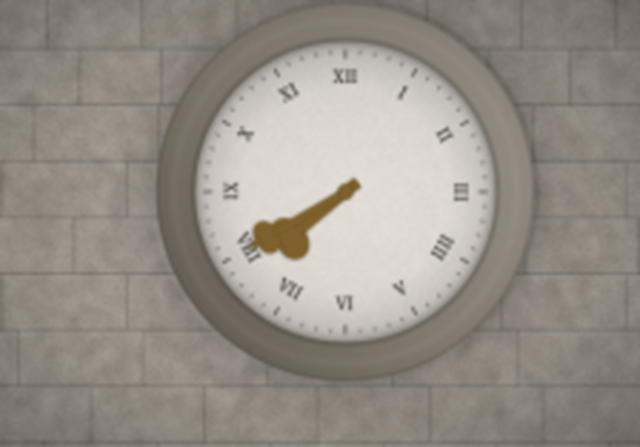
7.40
